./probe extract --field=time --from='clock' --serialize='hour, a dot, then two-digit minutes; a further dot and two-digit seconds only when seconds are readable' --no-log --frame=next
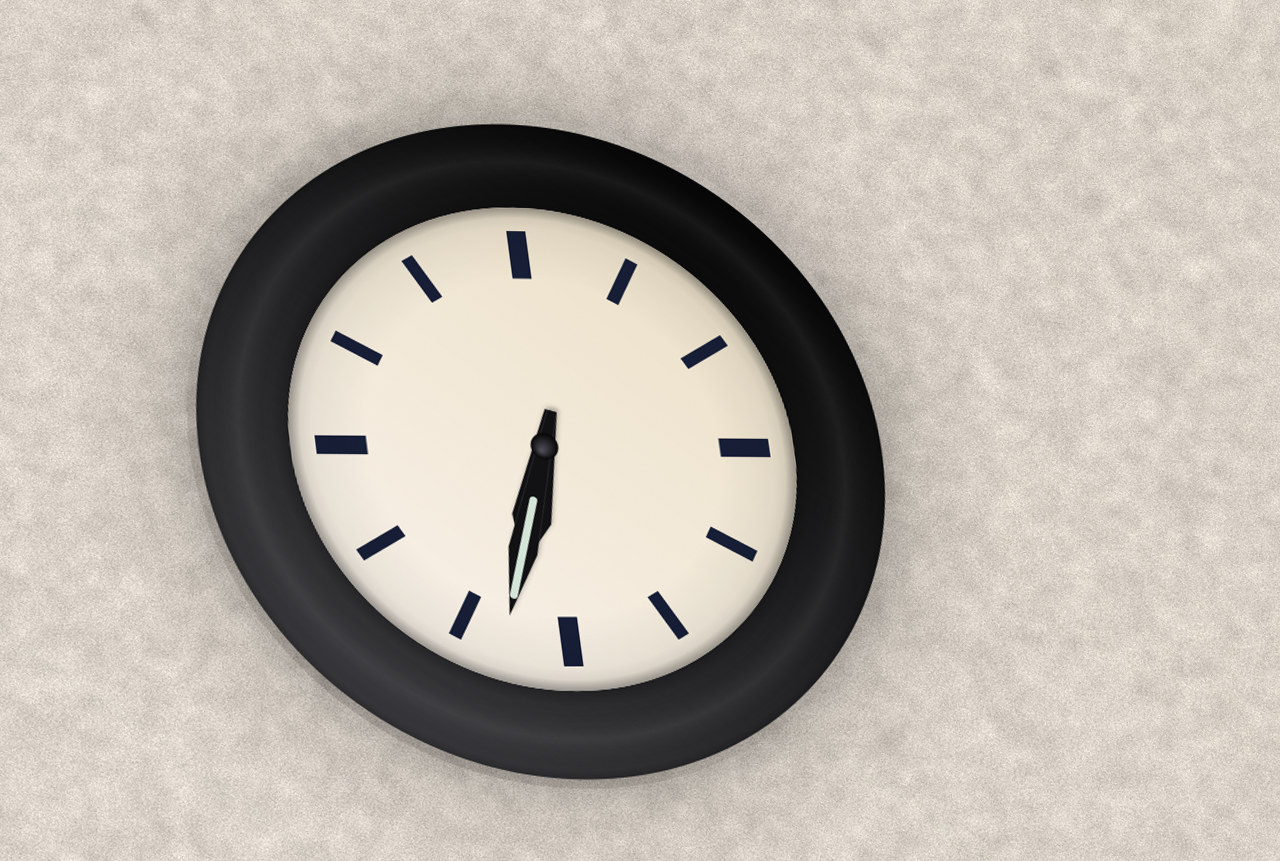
6.33
